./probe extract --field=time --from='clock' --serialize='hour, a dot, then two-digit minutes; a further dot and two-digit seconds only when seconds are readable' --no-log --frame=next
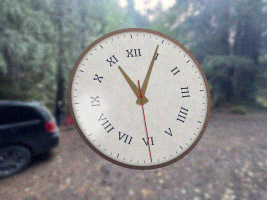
11.04.30
